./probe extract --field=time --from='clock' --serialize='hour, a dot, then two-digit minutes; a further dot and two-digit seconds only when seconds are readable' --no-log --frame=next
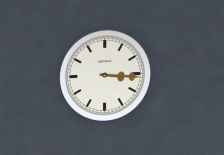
3.16
